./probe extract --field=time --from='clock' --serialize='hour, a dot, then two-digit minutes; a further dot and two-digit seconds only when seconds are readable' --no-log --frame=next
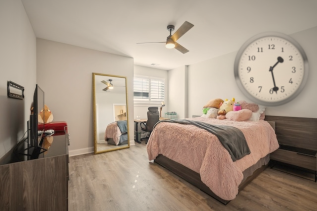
1.28
